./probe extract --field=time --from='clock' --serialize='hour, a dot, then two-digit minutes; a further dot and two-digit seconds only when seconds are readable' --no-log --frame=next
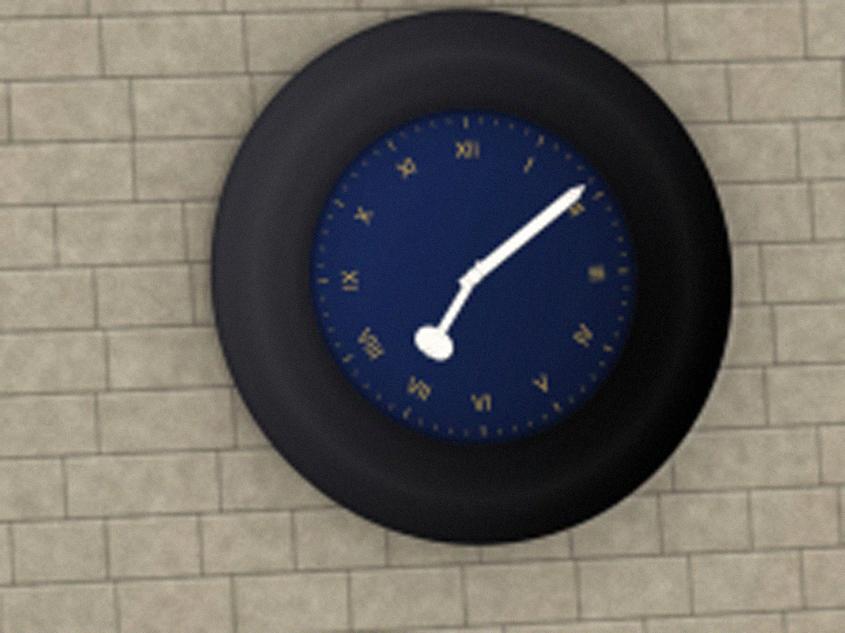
7.09
